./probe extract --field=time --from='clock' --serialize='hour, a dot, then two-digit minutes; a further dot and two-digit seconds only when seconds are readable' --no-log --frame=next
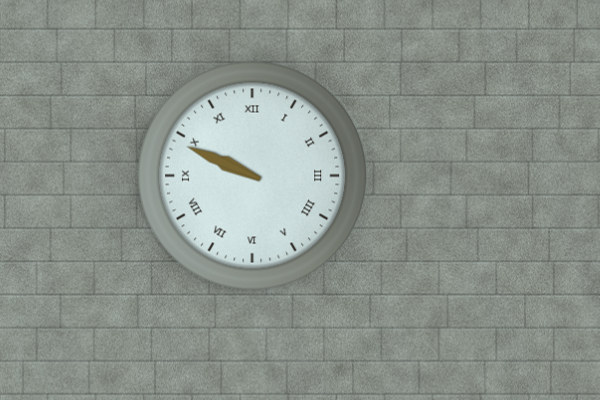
9.49
